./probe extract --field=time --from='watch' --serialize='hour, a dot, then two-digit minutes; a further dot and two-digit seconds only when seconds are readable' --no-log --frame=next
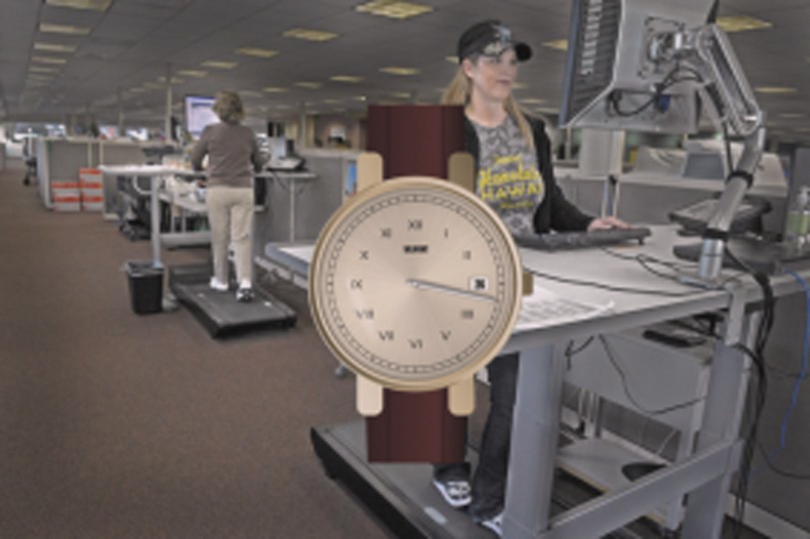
3.17
